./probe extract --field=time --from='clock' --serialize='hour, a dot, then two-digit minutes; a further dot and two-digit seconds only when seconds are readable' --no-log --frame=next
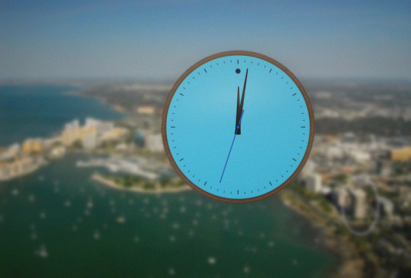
12.01.33
